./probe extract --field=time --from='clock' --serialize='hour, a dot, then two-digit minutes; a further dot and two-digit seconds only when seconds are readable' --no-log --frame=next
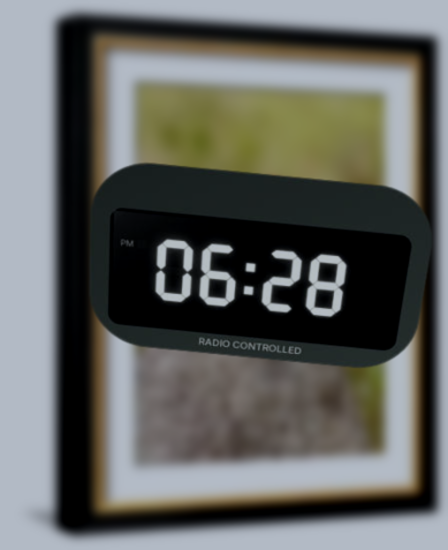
6.28
